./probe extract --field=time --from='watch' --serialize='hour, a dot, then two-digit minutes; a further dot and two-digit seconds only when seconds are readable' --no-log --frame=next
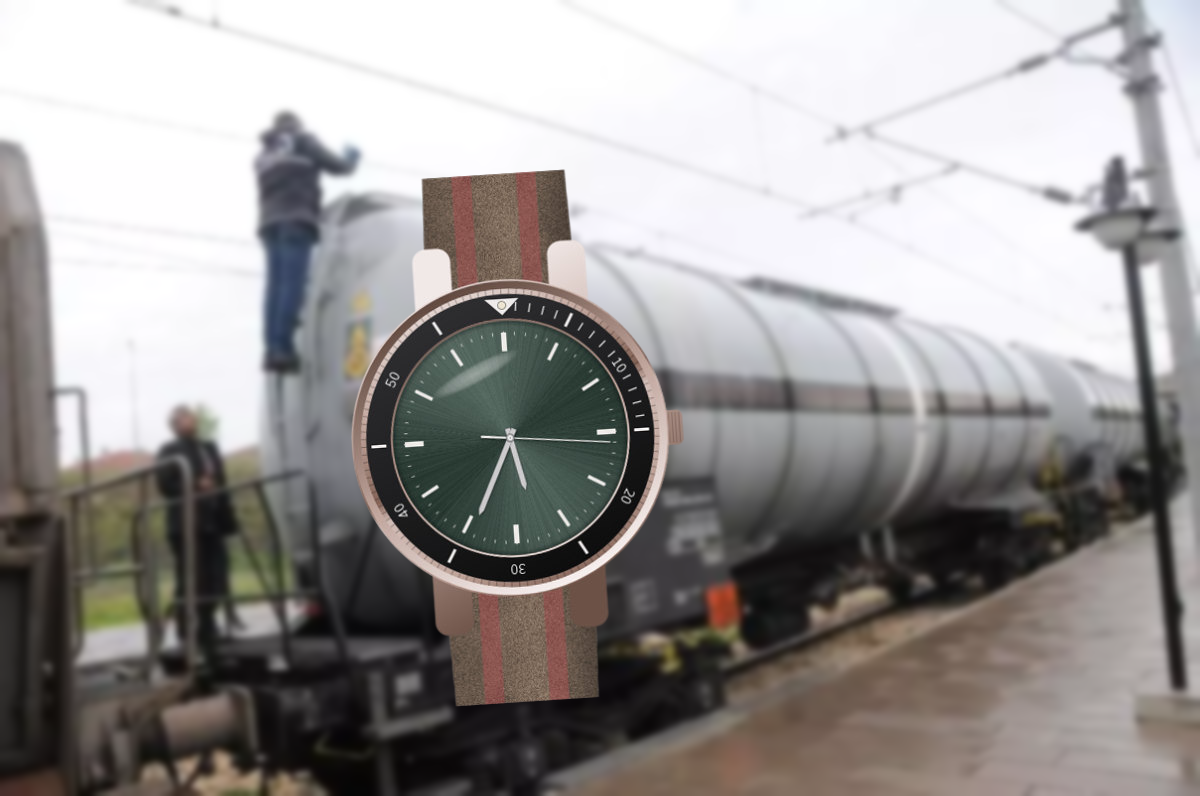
5.34.16
